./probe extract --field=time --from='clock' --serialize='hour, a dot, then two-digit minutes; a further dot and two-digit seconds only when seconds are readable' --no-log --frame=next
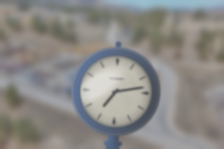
7.13
